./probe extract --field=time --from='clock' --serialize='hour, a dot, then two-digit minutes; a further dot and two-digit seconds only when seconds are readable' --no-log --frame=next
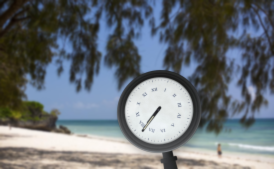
7.38
